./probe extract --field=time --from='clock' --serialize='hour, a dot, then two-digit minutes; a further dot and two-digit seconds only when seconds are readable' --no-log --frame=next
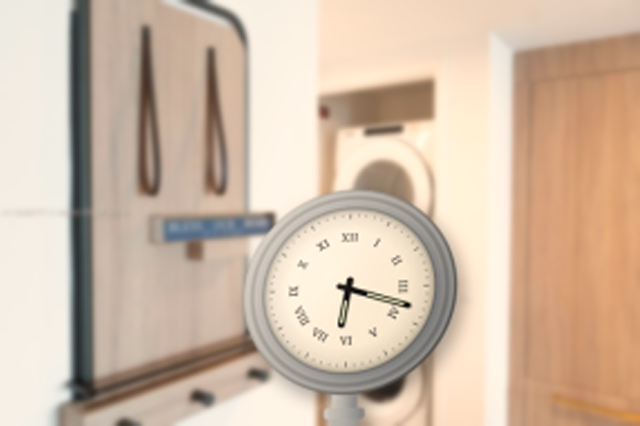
6.18
